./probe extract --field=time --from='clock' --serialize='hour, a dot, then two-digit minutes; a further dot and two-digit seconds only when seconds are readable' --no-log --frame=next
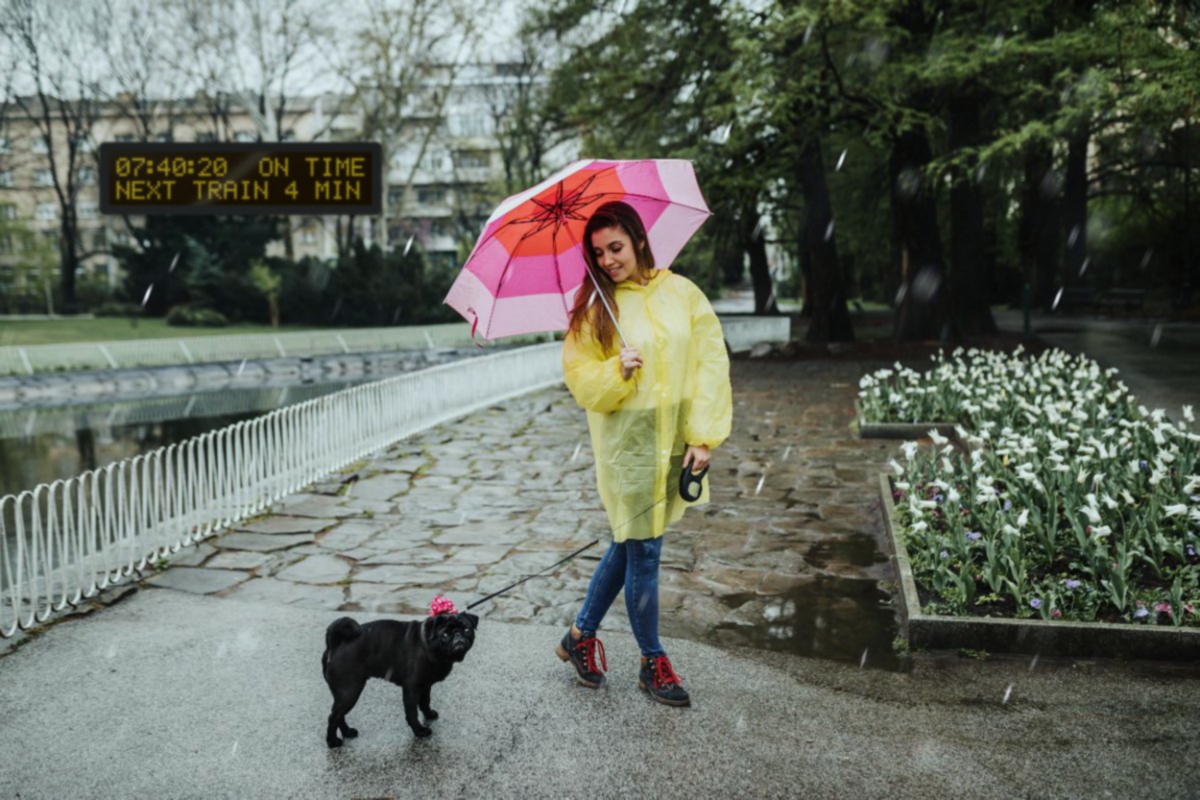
7.40.20
